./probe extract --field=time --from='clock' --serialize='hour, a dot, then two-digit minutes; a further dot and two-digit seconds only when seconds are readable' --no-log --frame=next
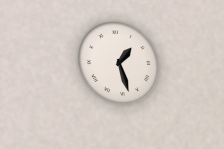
1.28
